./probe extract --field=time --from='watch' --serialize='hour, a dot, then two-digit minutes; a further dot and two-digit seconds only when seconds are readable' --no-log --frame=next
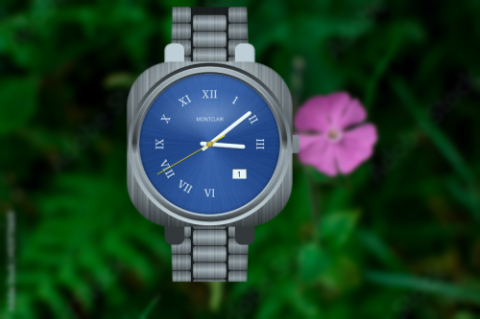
3.08.40
